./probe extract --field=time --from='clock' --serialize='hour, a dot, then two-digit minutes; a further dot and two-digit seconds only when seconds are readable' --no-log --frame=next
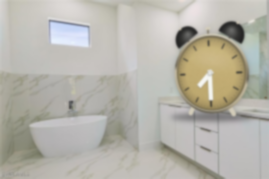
7.30
